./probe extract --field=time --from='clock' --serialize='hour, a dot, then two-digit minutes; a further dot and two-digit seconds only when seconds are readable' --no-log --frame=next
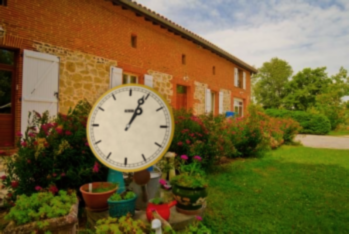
1.04
